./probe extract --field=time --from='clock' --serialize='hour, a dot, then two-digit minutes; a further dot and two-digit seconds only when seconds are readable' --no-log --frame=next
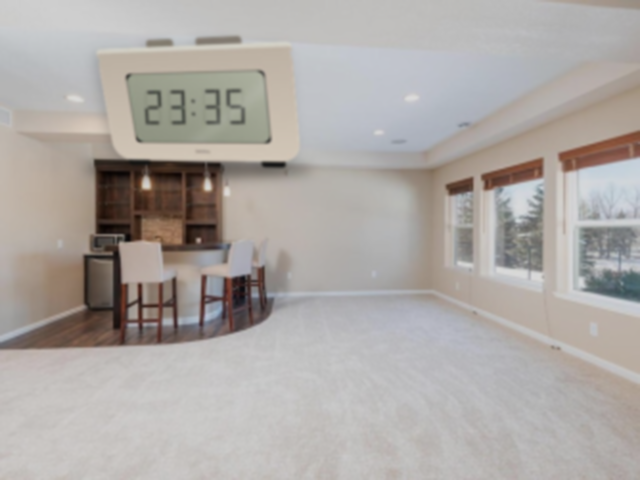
23.35
